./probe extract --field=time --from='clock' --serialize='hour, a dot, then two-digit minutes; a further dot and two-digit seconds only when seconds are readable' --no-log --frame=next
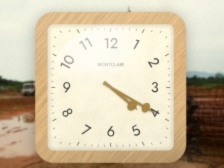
4.20
